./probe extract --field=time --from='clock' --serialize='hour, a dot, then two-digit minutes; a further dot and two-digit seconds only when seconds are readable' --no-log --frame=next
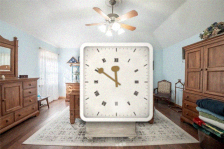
11.51
